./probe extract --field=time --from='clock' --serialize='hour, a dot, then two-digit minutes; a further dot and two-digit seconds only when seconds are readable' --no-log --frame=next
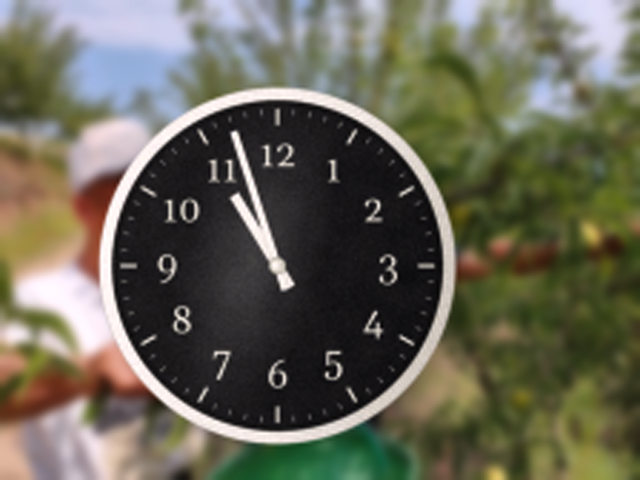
10.57
